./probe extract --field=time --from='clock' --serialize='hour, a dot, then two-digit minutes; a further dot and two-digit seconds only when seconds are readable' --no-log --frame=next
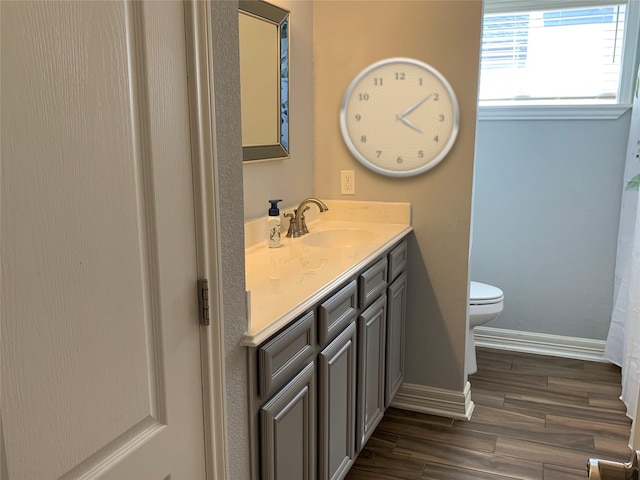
4.09
